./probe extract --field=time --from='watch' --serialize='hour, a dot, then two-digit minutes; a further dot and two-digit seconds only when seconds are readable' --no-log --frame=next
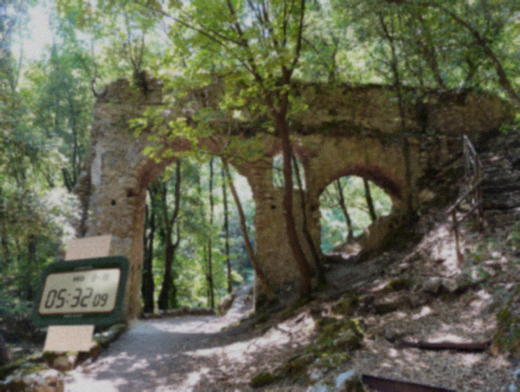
5.32.09
